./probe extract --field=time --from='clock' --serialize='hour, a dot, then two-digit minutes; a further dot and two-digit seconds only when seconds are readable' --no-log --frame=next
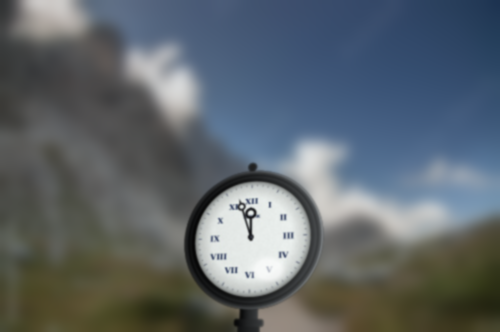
11.57
